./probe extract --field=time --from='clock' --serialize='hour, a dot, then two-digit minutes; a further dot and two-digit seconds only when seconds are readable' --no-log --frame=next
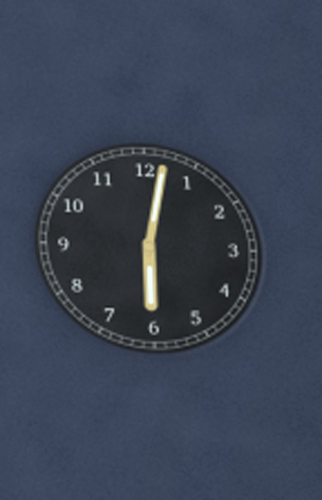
6.02
